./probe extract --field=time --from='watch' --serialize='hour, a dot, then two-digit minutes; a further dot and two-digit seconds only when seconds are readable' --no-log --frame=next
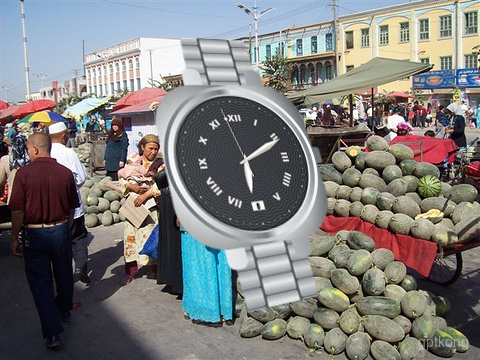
6.10.58
